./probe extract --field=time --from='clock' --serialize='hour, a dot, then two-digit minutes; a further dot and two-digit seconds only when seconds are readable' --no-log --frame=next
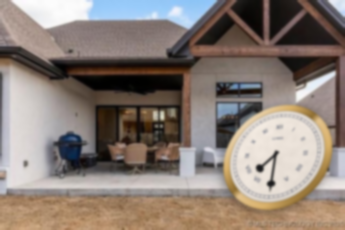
7.30
